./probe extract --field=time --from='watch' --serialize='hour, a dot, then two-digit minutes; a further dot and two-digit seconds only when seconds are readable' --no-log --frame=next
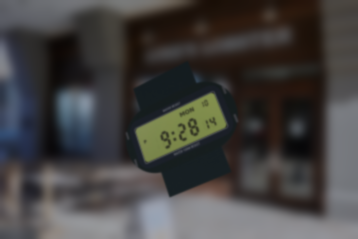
9.28.14
